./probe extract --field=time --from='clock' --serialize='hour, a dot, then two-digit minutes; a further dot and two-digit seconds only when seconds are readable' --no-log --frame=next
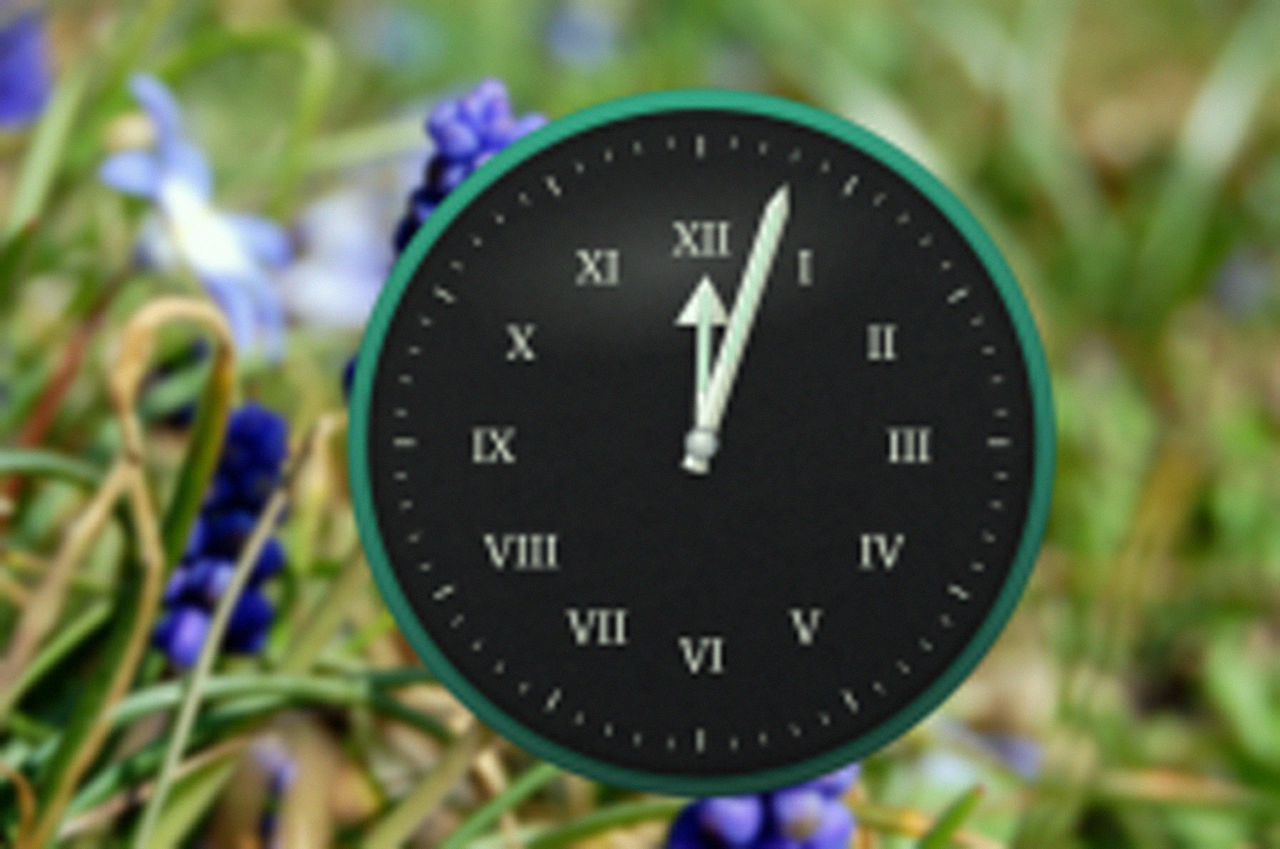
12.03
